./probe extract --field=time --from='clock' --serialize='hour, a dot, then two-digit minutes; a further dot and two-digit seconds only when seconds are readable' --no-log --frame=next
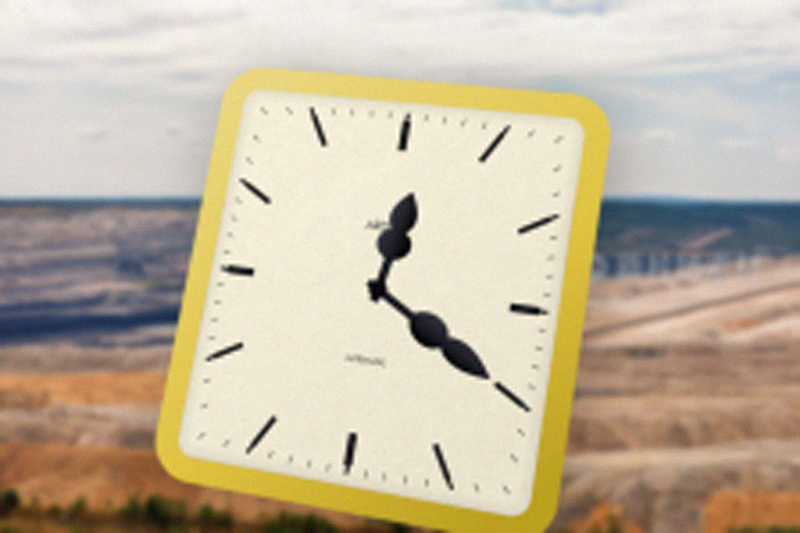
12.20
